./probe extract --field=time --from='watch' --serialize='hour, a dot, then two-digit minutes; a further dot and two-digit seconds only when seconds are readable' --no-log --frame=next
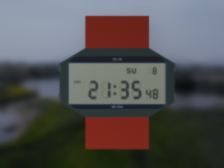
21.35.48
